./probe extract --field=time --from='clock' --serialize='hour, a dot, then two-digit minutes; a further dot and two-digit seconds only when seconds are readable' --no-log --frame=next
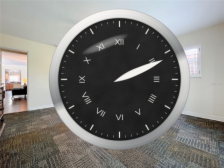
2.11
